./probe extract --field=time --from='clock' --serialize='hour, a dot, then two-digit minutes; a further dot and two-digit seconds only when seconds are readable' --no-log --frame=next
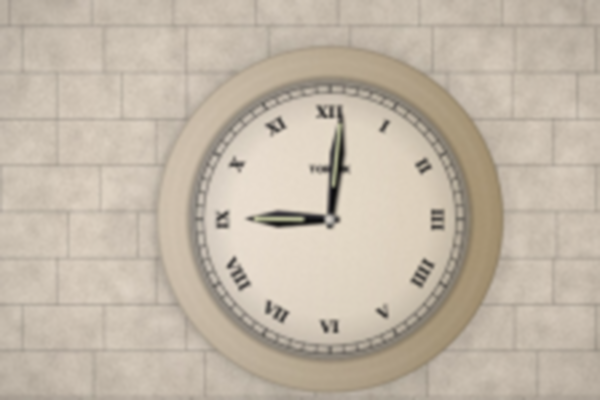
9.01
